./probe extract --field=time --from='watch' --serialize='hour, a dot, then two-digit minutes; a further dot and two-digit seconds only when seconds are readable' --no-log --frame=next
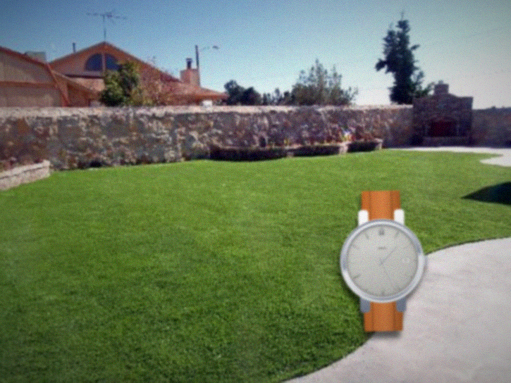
1.26
